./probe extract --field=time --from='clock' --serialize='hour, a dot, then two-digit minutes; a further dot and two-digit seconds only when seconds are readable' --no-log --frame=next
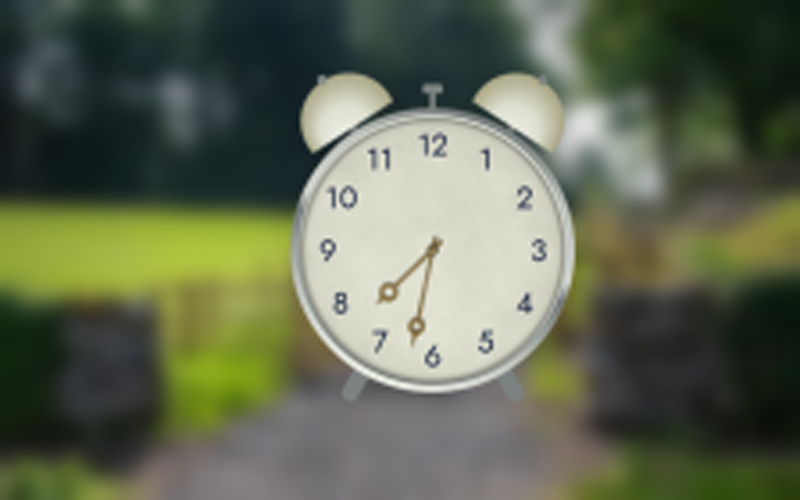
7.32
